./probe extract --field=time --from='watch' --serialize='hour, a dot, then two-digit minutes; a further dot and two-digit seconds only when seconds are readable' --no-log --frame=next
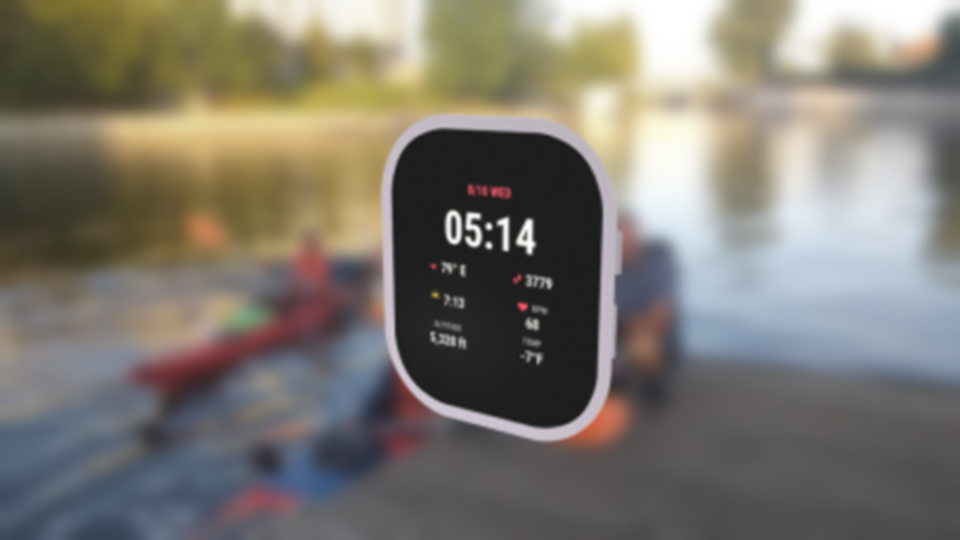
5.14
